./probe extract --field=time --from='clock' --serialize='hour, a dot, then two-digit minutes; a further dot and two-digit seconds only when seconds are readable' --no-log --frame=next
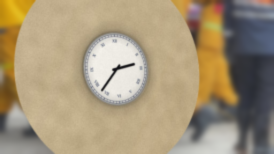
2.37
